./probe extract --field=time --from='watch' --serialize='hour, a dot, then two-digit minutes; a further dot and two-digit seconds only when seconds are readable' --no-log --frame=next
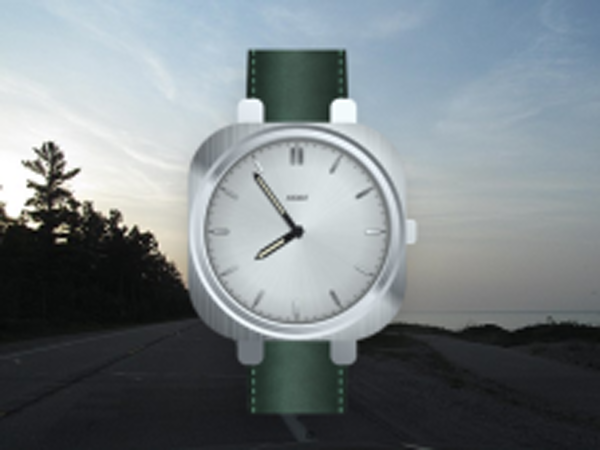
7.54
